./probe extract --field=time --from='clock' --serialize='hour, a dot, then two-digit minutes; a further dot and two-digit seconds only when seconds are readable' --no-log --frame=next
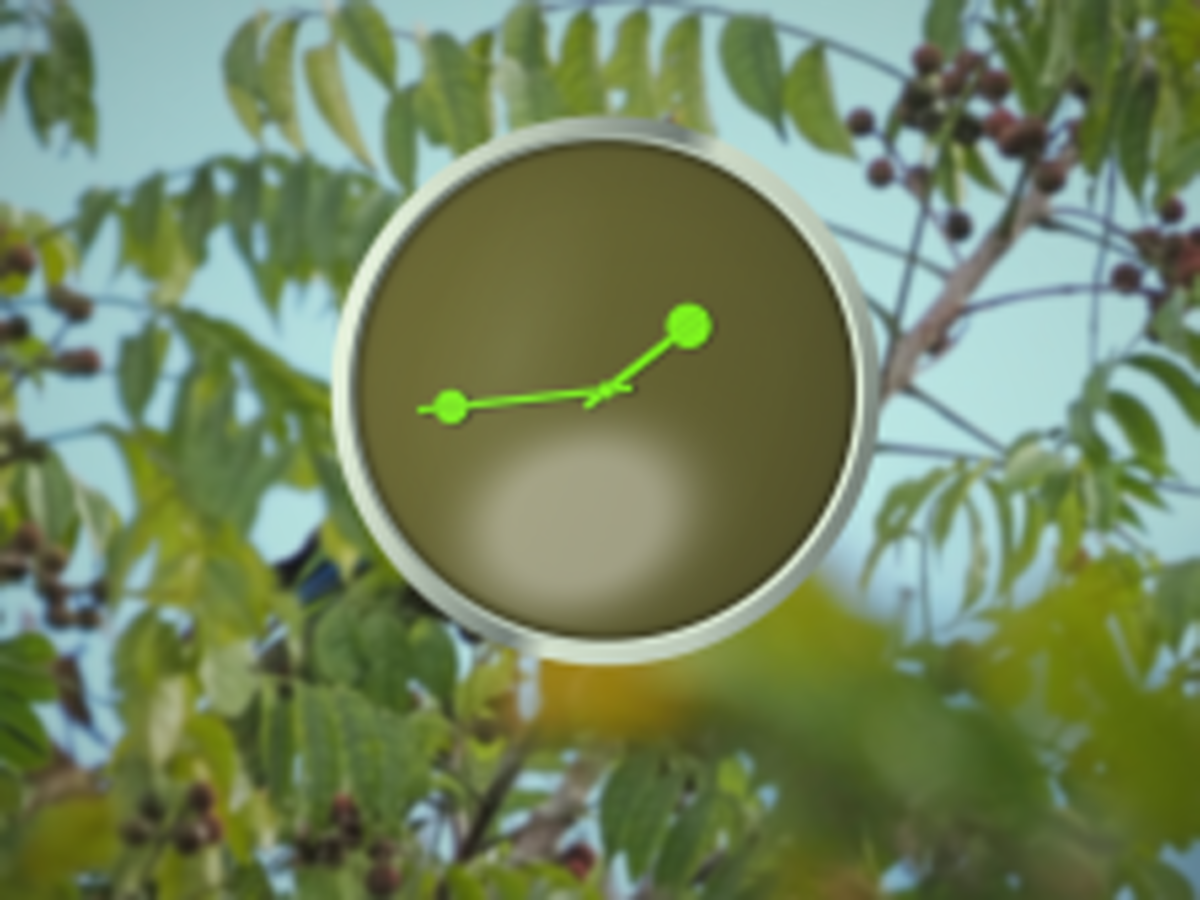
1.44
